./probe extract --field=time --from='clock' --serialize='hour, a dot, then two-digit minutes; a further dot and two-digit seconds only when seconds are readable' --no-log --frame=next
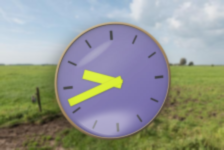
9.42
